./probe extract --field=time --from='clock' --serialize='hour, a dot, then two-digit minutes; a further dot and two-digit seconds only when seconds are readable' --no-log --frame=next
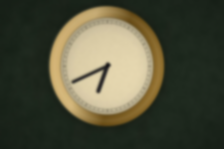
6.41
